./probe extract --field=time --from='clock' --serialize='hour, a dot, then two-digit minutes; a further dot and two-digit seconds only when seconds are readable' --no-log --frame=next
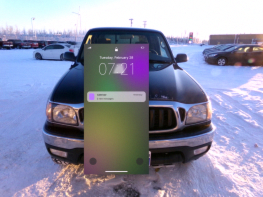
7.21
